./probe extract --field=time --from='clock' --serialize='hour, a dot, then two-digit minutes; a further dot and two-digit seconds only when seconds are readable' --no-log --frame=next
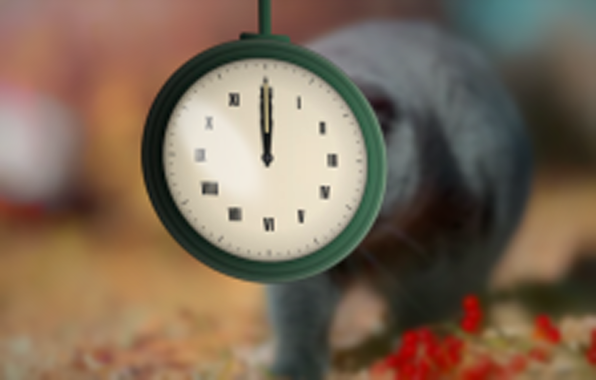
12.00
